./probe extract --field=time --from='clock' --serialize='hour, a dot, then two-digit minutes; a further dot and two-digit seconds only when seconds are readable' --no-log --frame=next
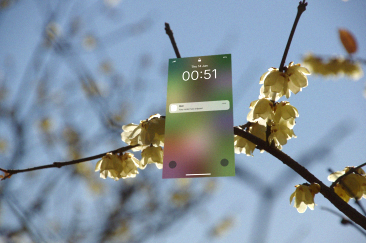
0.51
